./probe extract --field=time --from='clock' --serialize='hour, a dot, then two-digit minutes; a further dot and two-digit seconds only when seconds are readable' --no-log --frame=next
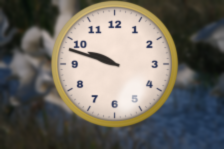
9.48
